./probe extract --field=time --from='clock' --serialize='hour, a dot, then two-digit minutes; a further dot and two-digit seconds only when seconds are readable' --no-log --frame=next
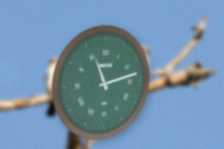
11.13
